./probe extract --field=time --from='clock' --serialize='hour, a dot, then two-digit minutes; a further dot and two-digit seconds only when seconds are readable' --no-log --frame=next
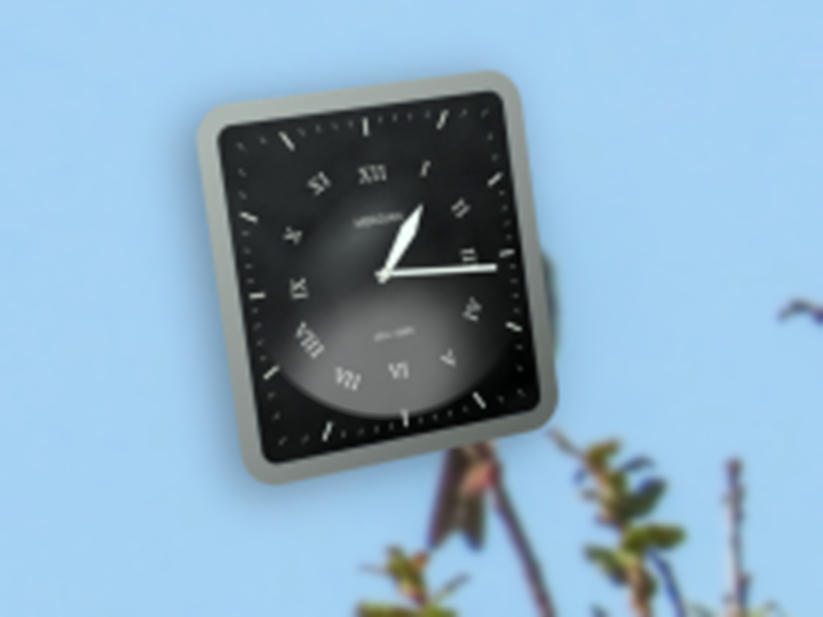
1.16
